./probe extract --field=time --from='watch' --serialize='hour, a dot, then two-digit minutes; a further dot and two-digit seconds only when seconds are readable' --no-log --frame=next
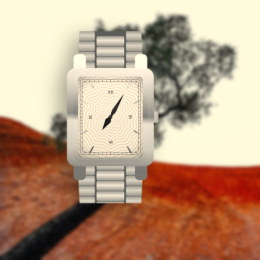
7.05
